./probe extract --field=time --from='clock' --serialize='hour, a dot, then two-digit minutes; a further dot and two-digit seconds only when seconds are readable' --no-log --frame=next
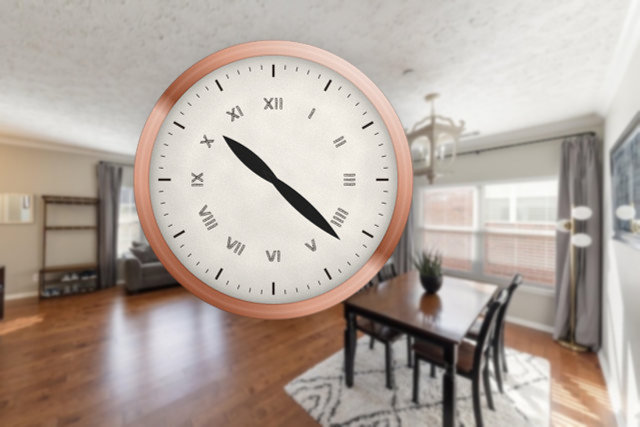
10.22
